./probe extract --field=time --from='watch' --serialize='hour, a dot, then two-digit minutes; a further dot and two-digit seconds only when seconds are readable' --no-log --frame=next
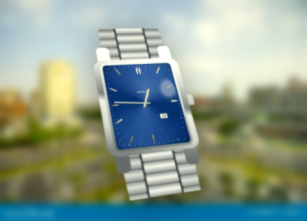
12.46
